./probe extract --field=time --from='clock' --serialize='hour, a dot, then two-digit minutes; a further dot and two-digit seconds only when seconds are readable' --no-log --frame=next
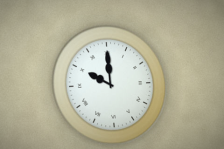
10.00
